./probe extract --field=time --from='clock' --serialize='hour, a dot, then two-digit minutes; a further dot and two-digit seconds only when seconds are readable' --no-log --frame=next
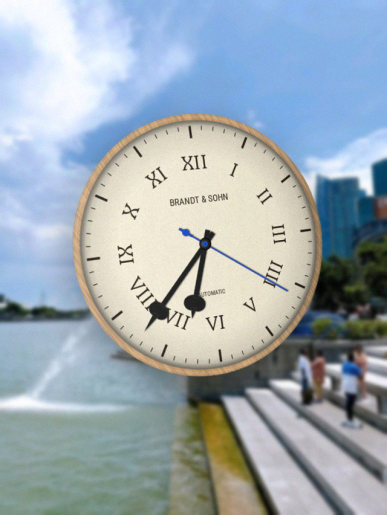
6.37.21
